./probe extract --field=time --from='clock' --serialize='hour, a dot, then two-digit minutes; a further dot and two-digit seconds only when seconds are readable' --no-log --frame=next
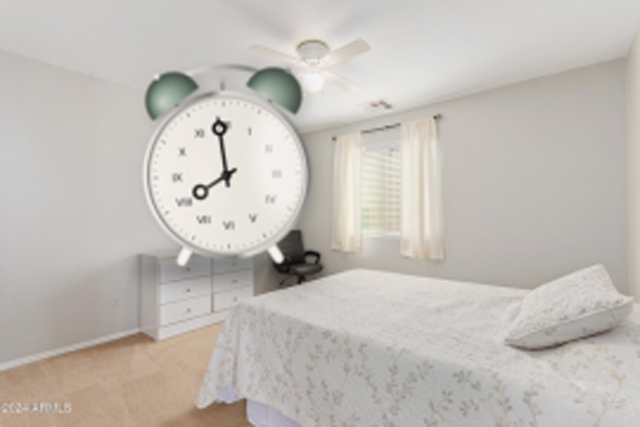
7.59
